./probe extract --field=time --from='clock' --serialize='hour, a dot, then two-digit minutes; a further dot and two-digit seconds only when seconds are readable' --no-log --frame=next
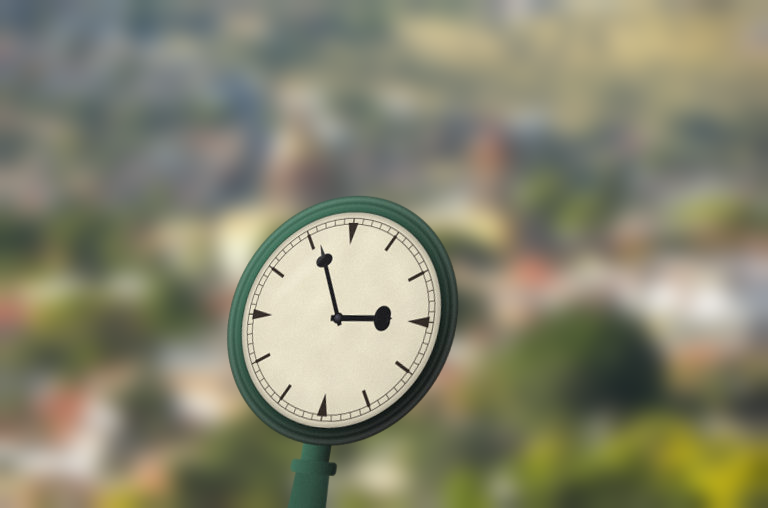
2.56
